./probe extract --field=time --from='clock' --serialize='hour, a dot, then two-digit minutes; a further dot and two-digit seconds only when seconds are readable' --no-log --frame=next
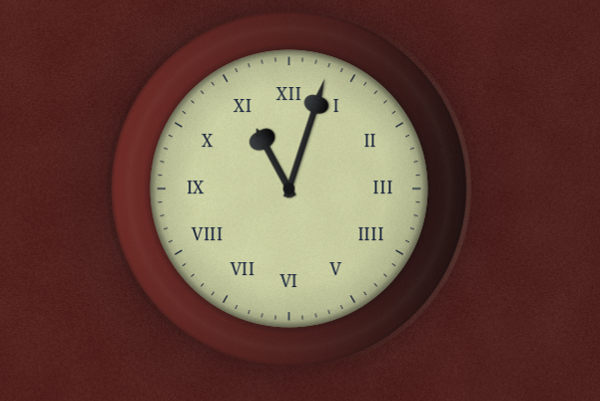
11.03
